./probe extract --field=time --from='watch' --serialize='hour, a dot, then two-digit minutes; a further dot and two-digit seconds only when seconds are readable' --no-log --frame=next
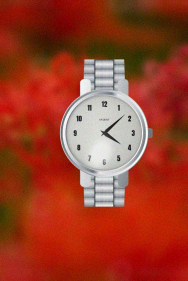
4.08
